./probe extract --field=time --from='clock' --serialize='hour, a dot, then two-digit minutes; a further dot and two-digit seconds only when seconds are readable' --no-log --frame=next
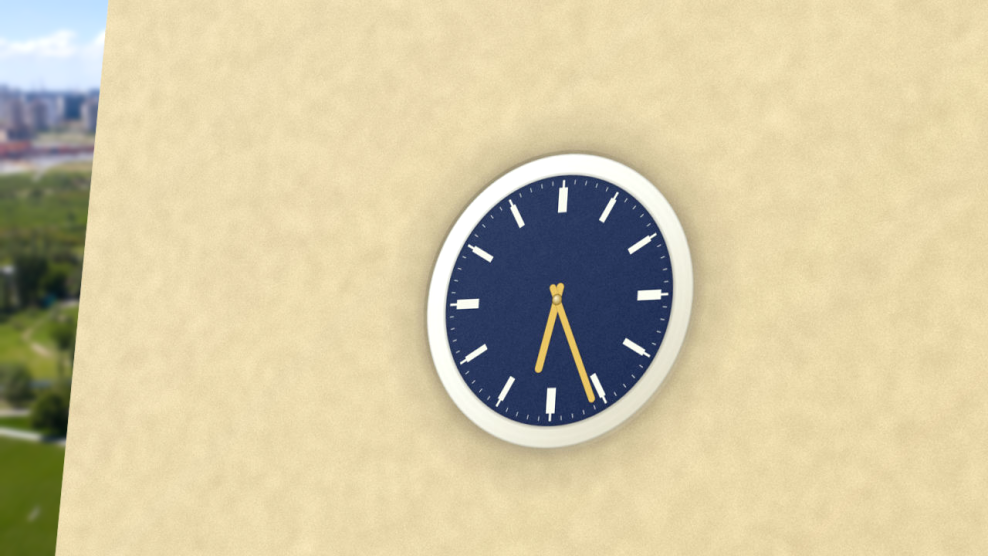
6.26
